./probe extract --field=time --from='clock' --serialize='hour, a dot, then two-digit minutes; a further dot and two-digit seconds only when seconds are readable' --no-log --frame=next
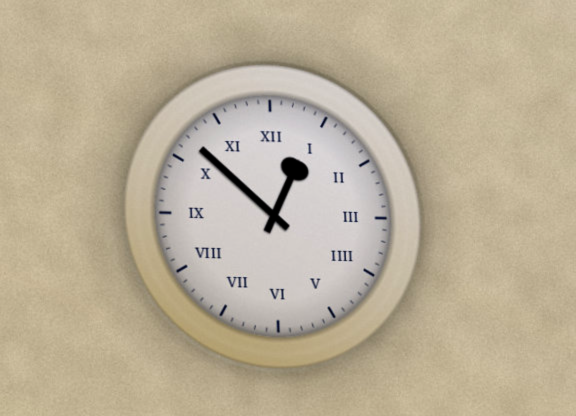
12.52
